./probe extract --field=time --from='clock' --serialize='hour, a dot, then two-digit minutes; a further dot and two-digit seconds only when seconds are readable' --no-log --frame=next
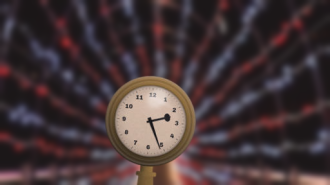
2.26
